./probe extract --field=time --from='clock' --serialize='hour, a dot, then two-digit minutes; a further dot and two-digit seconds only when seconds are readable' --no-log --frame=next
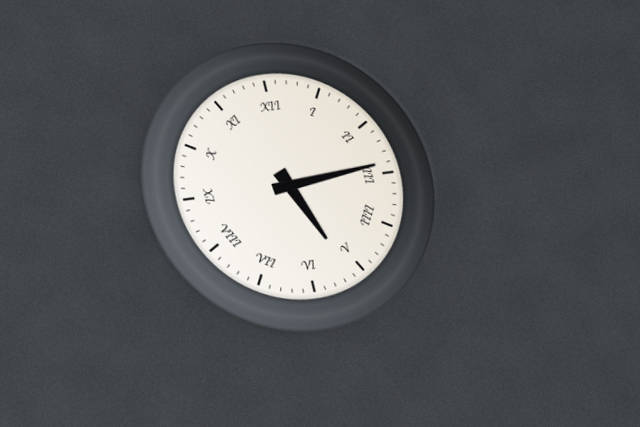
5.14
